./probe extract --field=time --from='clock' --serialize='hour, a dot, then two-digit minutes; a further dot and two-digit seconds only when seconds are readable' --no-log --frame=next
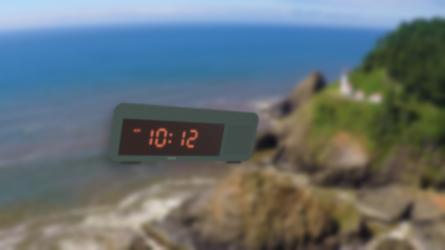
10.12
